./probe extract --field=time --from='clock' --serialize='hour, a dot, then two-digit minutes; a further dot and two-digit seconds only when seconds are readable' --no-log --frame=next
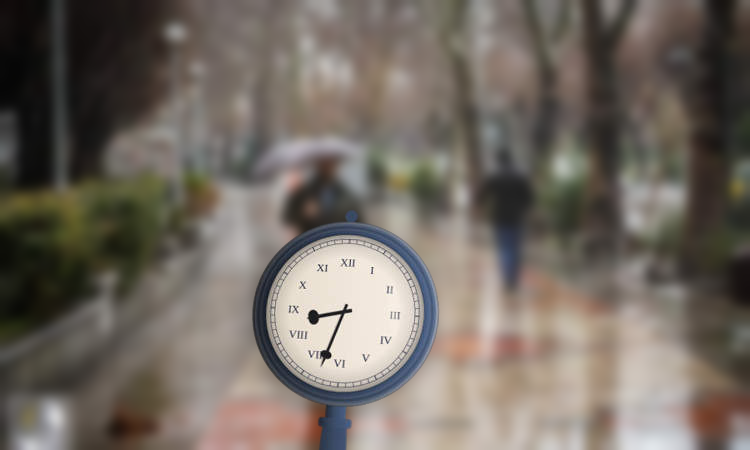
8.33
